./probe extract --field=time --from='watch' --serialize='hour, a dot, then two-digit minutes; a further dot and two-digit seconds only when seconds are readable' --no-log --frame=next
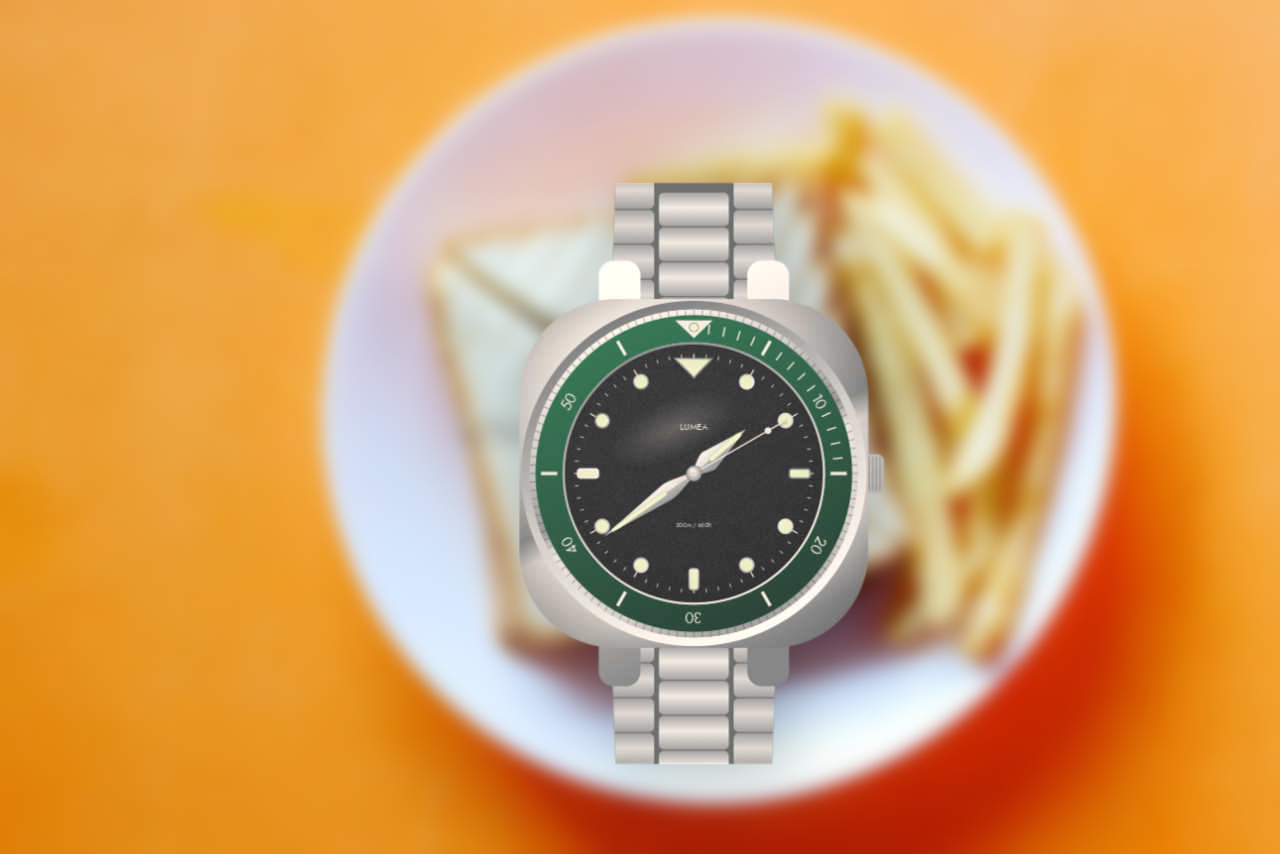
1.39.10
